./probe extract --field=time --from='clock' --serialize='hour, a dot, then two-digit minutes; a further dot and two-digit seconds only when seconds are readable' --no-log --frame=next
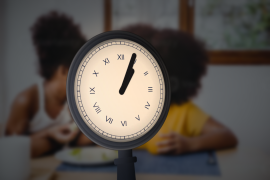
1.04
